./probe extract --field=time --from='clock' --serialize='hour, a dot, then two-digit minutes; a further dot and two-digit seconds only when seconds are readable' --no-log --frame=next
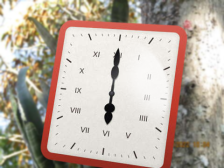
6.00
